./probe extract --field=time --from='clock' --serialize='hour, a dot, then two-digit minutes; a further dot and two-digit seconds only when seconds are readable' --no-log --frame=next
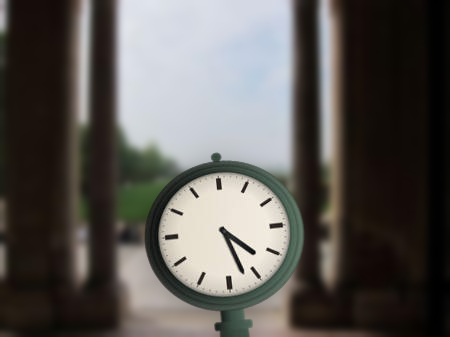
4.27
